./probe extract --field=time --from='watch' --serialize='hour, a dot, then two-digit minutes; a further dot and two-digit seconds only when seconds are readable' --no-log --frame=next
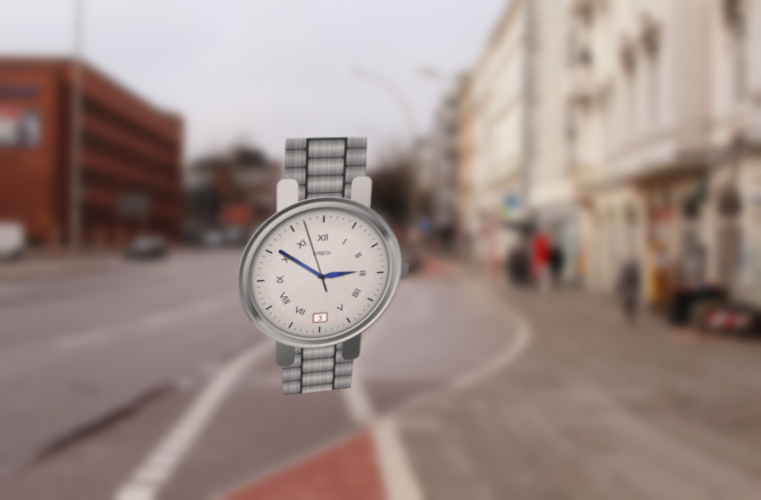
2.50.57
